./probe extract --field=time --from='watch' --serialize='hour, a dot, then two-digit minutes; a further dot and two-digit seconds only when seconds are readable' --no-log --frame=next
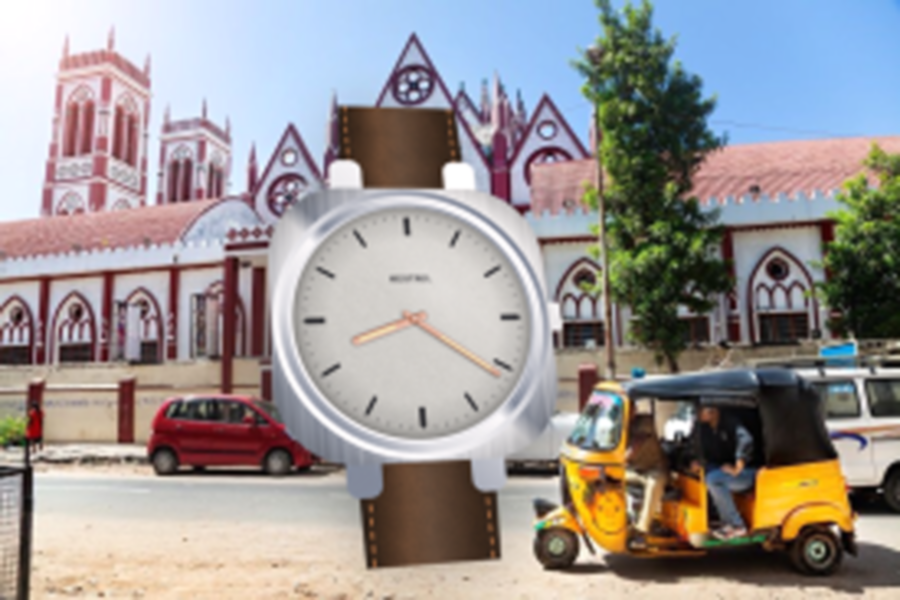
8.21
